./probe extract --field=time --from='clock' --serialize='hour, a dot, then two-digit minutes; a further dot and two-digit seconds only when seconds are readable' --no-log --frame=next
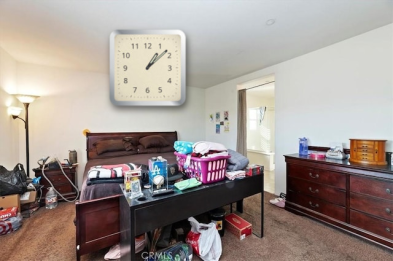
1.08
